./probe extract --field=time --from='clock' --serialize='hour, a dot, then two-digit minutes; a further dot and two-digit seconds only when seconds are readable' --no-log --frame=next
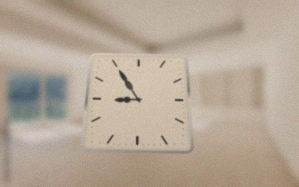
8.55
